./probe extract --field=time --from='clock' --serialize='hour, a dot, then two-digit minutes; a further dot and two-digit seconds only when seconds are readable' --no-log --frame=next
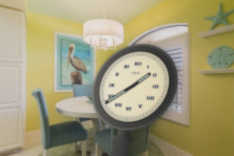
1.39
